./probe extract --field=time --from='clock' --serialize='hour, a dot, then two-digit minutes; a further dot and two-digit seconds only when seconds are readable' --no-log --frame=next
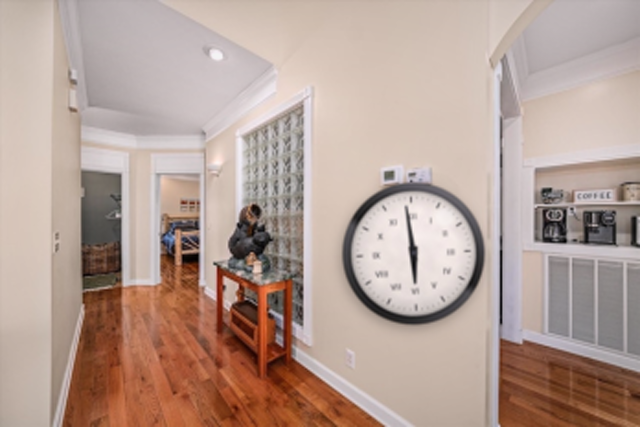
5.59
